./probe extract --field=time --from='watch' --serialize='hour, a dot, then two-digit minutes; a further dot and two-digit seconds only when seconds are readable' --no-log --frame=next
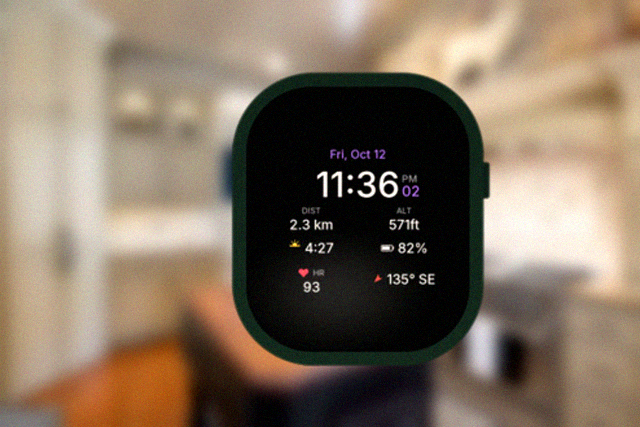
11.36.02
